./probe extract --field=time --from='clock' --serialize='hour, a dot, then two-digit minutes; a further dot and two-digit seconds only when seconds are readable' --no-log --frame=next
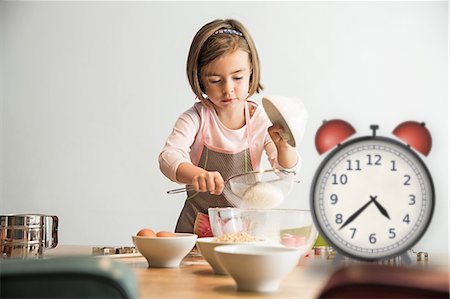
4.38
